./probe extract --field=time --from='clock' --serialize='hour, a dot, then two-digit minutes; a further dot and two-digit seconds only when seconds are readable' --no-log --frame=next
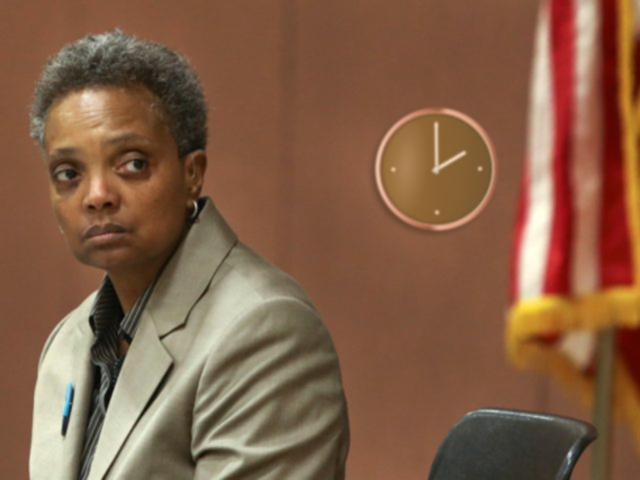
2.00
